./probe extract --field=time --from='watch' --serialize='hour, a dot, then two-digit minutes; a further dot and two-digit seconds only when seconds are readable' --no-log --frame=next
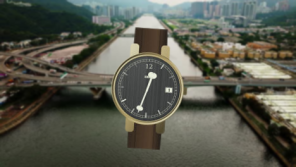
12.33
